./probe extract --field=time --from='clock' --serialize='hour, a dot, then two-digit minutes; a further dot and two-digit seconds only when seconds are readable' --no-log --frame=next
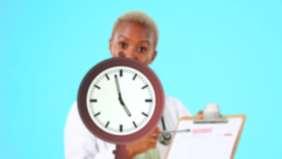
4.58
